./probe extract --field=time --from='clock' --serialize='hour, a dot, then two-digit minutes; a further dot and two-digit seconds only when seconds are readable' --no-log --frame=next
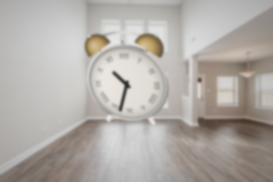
10.33
